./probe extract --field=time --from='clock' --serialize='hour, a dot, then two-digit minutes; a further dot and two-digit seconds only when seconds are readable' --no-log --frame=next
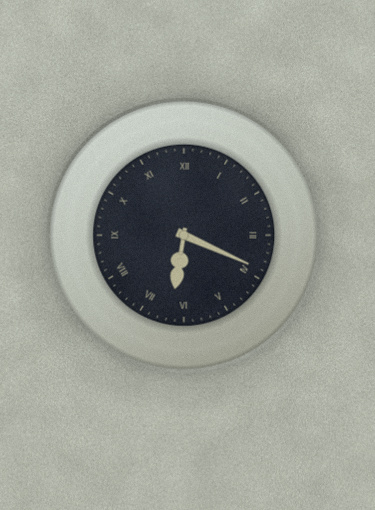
6.19
